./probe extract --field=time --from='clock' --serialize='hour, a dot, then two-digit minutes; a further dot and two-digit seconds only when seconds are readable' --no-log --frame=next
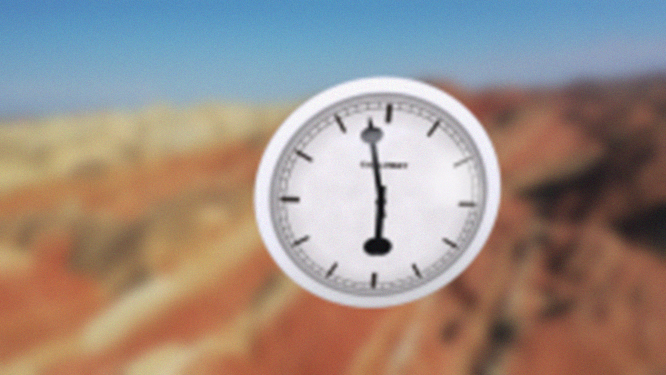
5.58
